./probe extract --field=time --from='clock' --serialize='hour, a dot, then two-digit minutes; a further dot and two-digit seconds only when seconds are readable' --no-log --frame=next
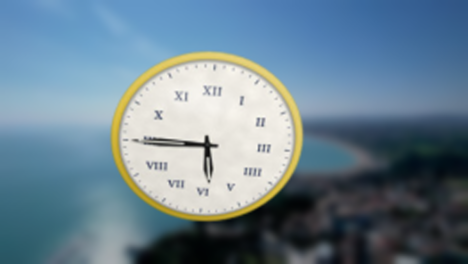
5.45
